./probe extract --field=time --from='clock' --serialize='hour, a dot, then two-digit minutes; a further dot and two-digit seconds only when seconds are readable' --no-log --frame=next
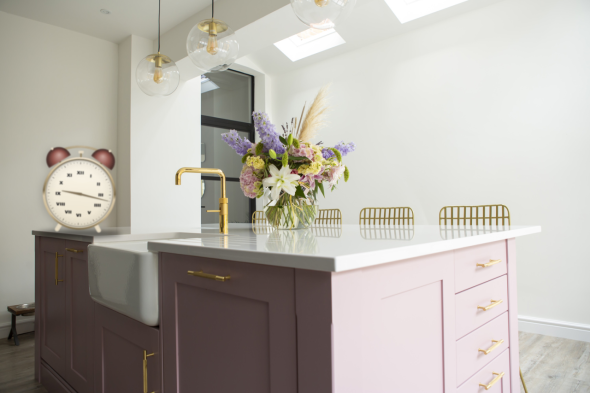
9.17
